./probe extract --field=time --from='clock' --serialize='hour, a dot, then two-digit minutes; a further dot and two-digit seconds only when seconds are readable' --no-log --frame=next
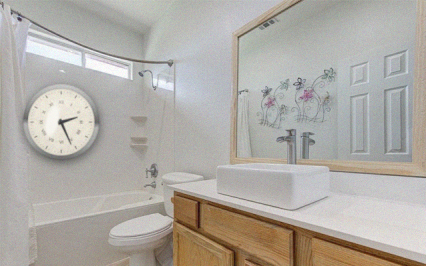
2.26
